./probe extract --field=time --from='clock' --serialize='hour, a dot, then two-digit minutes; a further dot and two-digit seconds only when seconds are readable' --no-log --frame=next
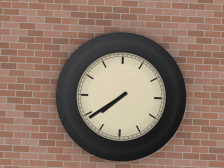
7.39
